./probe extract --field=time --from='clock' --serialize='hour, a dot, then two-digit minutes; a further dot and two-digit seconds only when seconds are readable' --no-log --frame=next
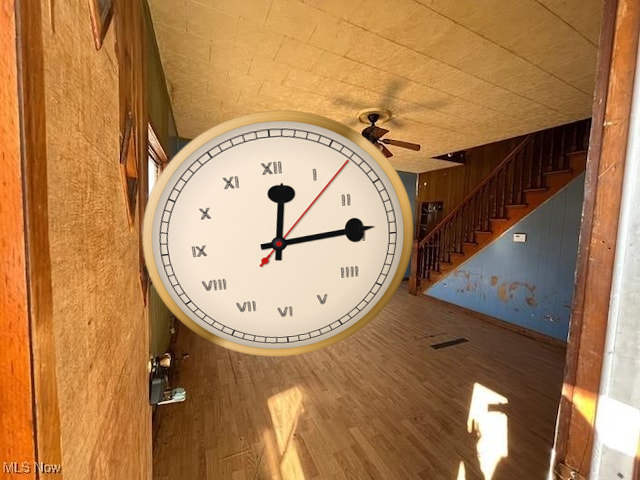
12.14.07
